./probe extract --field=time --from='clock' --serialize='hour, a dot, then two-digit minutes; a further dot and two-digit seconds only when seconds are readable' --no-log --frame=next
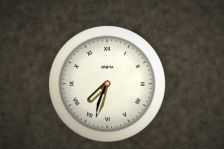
7.33
